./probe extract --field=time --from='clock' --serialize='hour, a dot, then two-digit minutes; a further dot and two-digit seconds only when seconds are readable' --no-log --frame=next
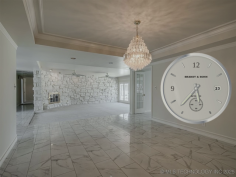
5.37
